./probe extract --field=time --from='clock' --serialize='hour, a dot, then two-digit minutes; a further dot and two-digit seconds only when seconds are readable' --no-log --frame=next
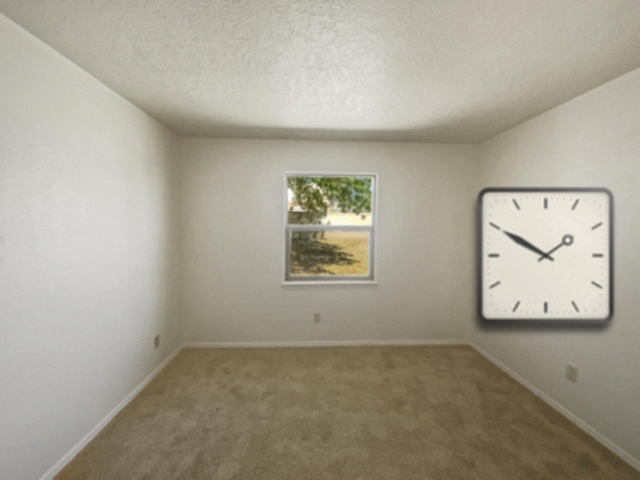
1.50
